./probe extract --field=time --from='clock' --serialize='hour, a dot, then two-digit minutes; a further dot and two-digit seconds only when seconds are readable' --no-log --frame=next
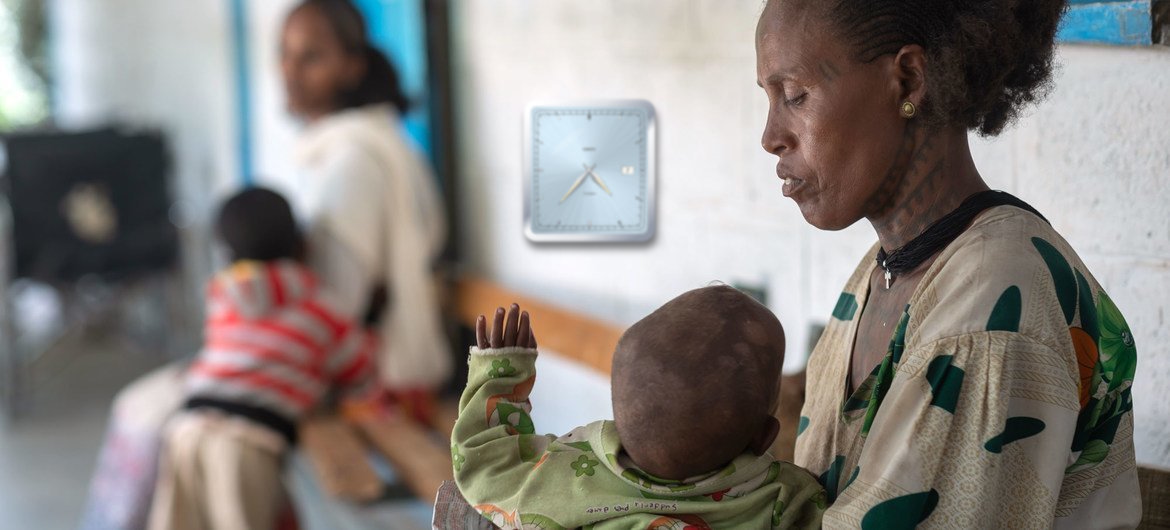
4.37
